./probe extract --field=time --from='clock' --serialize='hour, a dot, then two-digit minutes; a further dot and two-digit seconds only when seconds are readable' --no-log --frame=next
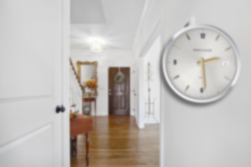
2.29
